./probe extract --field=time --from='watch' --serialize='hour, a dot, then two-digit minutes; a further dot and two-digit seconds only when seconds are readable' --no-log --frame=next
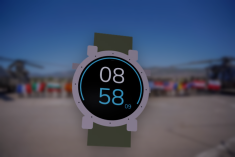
8.58
